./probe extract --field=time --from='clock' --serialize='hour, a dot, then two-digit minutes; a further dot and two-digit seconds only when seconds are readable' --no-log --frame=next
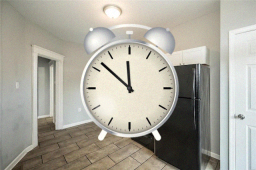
11.52
